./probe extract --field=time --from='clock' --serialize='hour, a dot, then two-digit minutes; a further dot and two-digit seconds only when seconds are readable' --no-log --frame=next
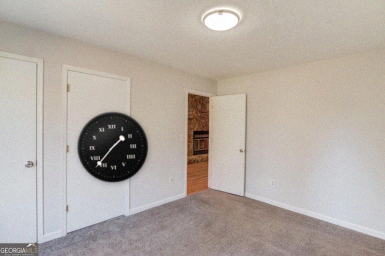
1.37
